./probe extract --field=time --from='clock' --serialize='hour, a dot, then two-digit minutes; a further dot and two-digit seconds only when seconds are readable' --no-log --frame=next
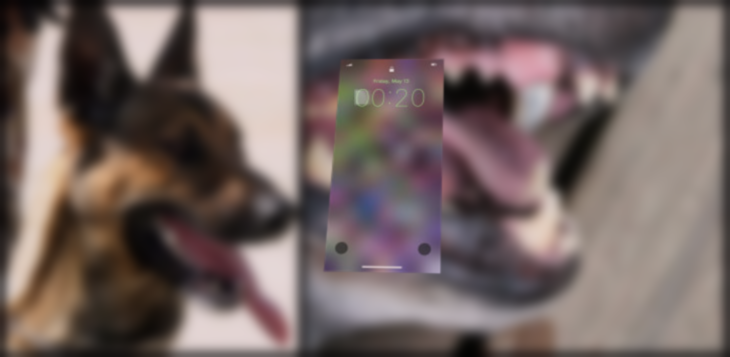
0.20
